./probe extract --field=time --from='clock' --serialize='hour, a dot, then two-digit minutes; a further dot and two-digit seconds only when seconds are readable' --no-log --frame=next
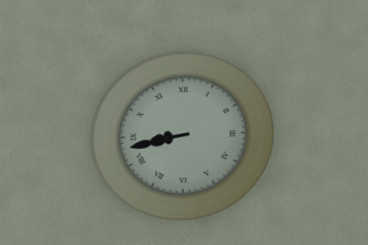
8.43
